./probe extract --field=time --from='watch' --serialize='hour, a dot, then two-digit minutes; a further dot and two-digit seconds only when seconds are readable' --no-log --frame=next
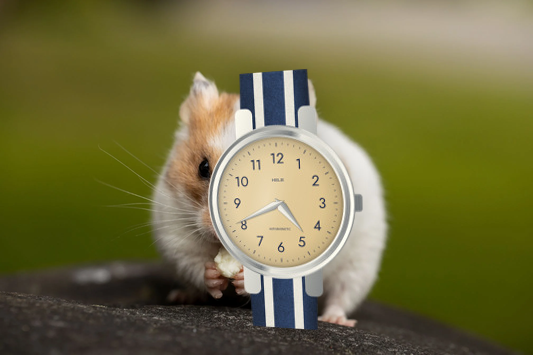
4.41
